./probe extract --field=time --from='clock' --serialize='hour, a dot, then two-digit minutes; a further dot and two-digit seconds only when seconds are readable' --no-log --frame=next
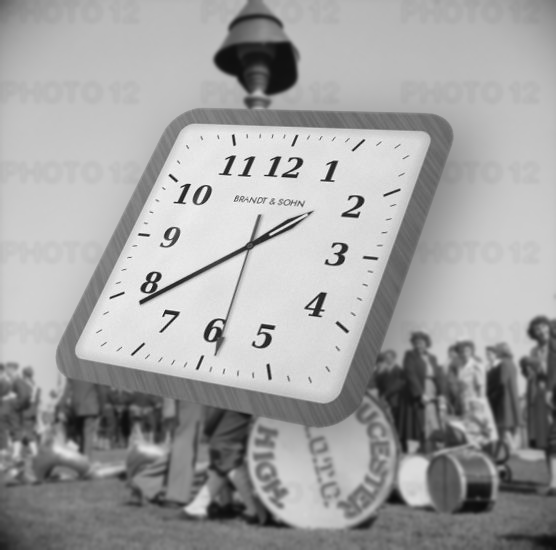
1.38.29
